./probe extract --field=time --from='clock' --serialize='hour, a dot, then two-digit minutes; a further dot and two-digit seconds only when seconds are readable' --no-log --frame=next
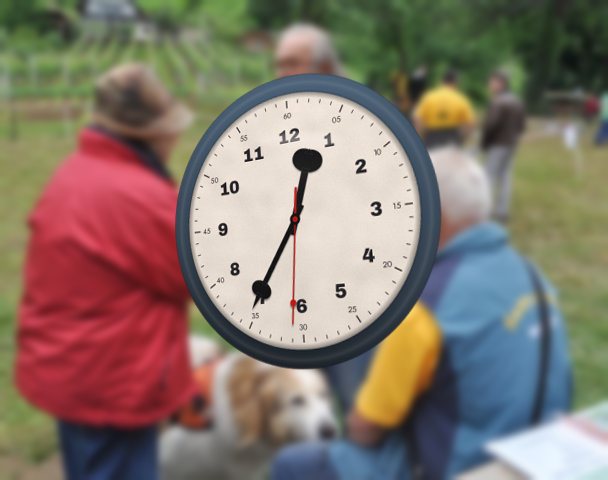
12.35.31
